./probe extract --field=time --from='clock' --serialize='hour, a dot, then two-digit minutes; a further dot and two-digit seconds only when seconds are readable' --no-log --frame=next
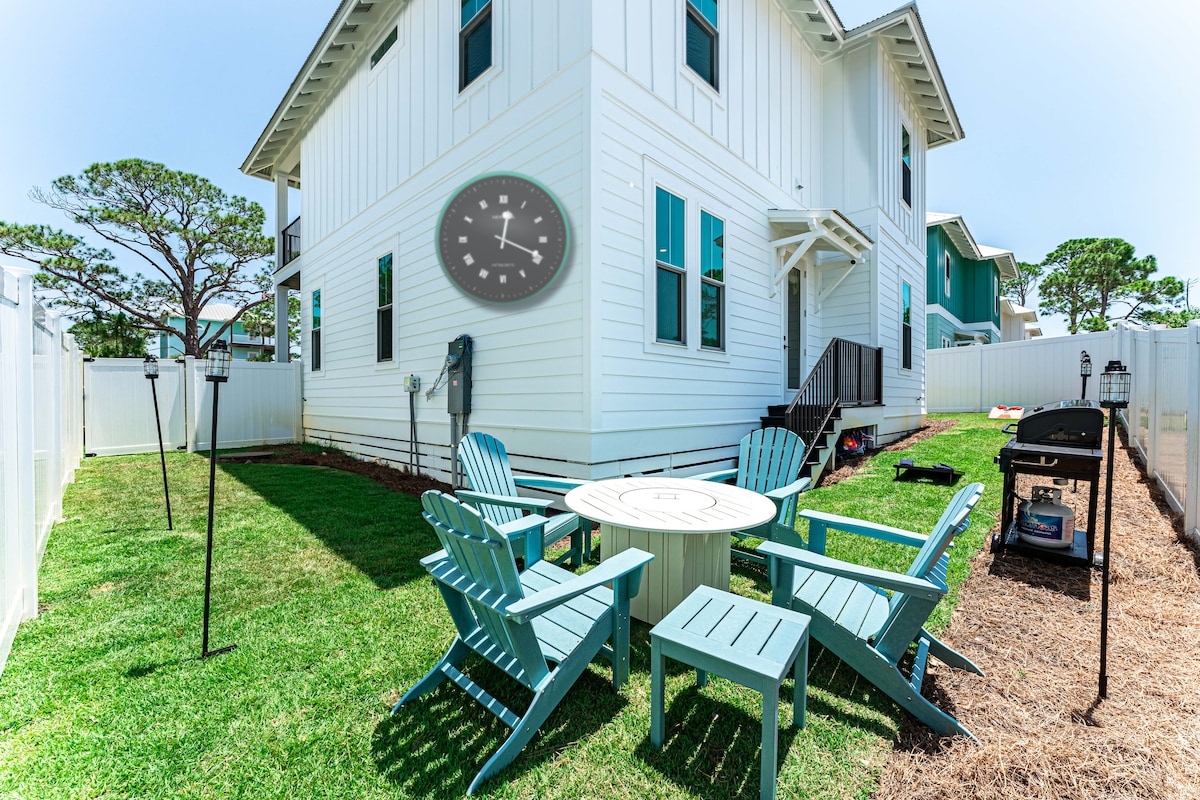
12.19
